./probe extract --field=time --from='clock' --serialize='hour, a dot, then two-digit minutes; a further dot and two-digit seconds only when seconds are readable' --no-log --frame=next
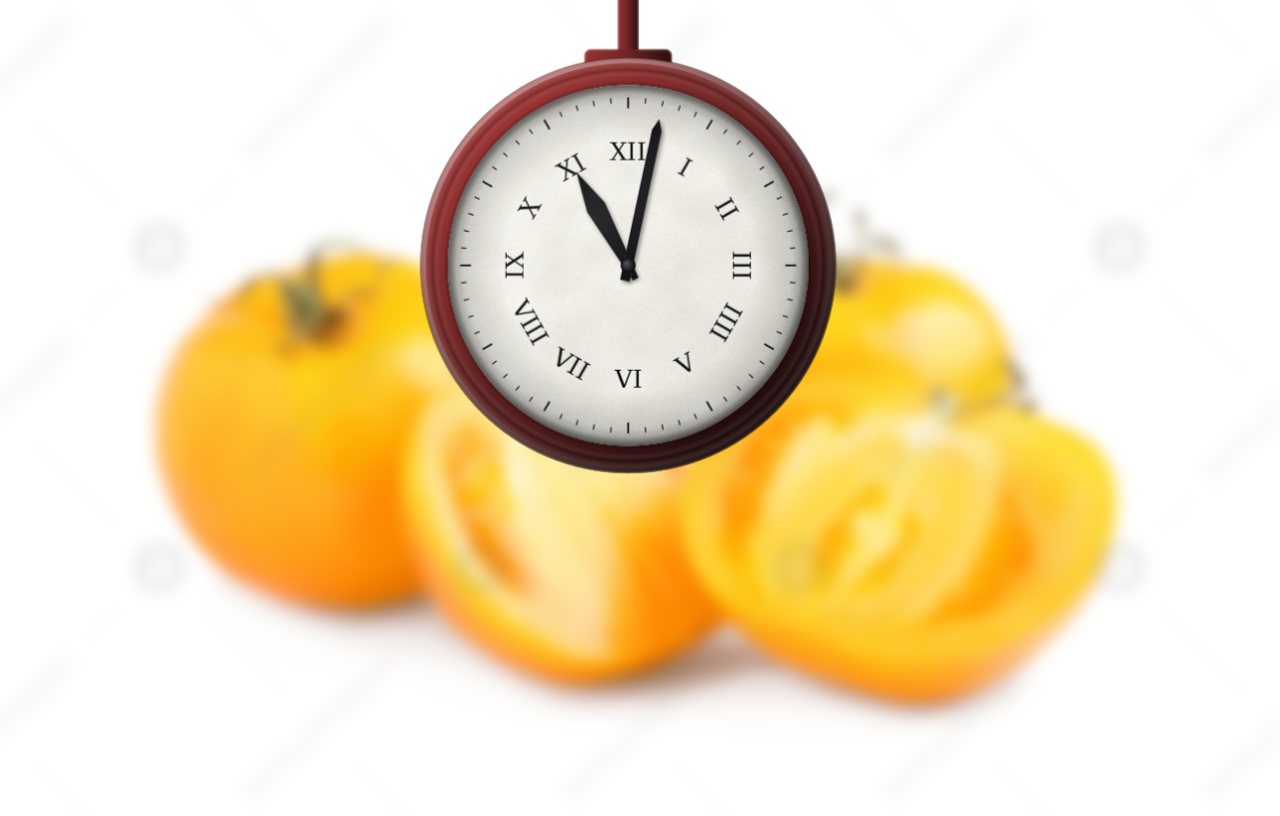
11.02
